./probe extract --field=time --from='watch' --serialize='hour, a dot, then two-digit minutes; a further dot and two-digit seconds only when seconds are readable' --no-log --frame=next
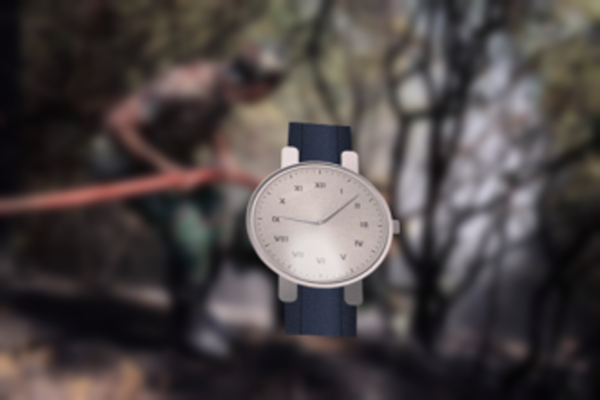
9.08
